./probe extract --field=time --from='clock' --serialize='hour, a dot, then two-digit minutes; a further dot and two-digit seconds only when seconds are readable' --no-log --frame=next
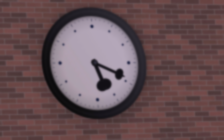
5.19
